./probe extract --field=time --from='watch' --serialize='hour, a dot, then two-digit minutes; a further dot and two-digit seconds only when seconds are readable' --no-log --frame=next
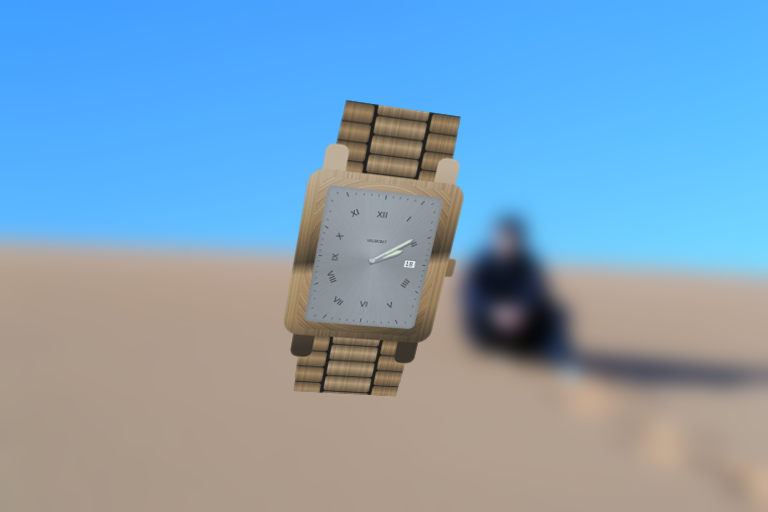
2.09
